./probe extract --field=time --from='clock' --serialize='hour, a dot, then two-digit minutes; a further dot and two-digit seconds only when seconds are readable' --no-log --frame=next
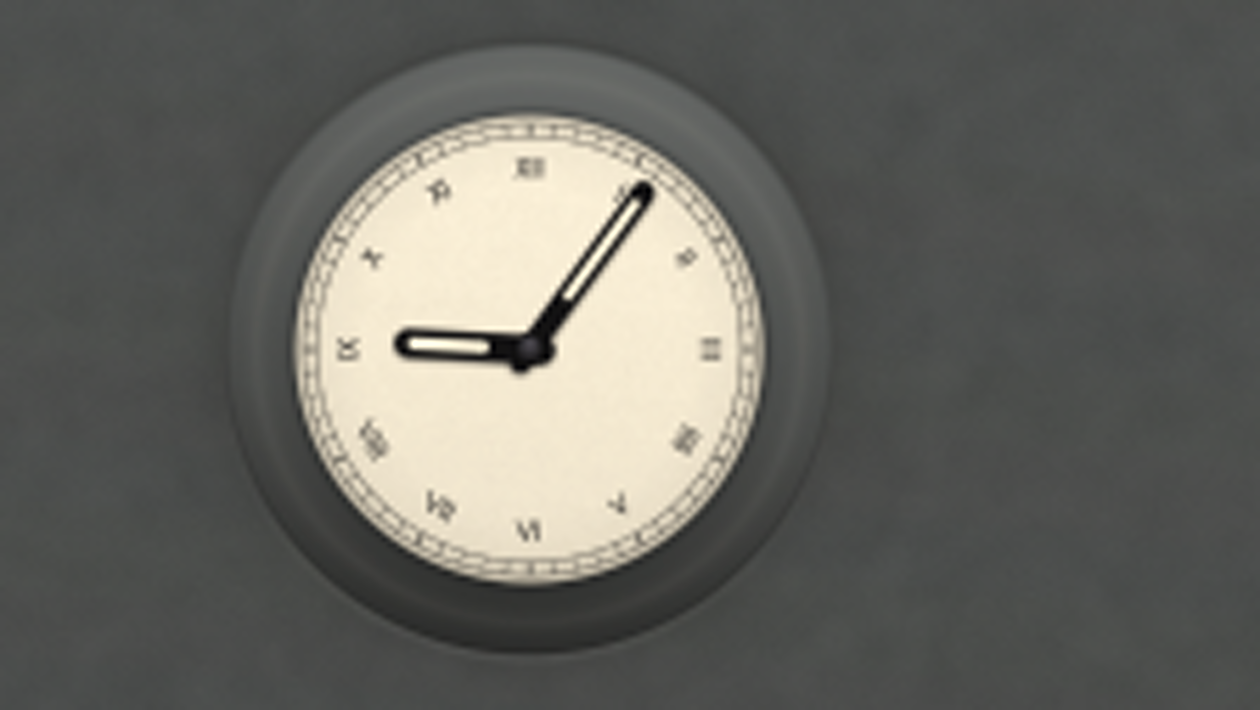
9.06
